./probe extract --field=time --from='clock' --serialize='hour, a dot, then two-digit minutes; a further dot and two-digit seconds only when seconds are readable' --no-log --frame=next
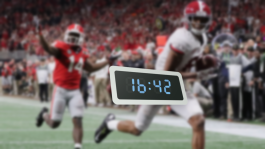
16.42
